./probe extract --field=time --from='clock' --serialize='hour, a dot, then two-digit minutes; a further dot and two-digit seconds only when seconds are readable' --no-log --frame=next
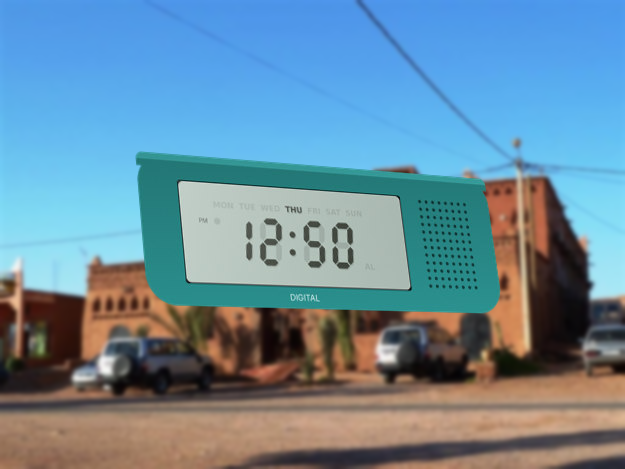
12.50
